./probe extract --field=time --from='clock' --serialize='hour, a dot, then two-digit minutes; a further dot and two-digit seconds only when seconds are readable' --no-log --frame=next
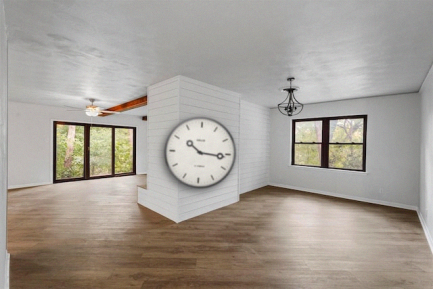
10.16
